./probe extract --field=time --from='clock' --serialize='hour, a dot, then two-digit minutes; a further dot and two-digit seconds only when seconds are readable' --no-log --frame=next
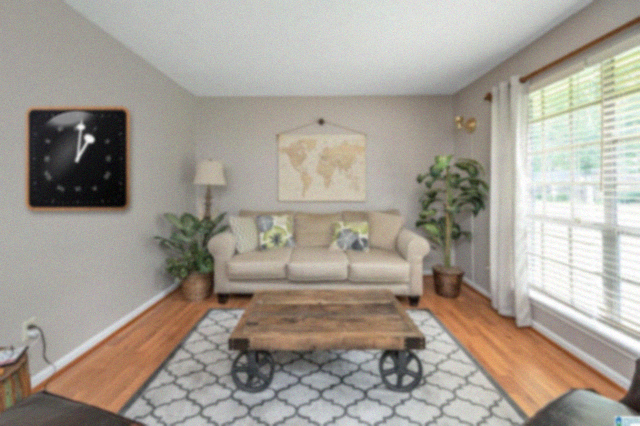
1.01
